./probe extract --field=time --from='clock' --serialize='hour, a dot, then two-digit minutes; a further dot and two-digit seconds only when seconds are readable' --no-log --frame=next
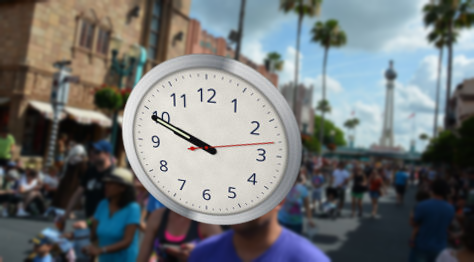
9.49.13
